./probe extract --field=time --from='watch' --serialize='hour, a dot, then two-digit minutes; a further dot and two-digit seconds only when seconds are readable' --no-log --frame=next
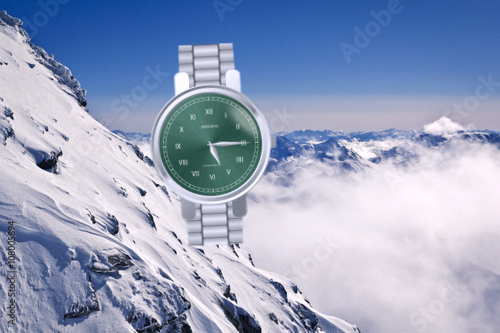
5.15
